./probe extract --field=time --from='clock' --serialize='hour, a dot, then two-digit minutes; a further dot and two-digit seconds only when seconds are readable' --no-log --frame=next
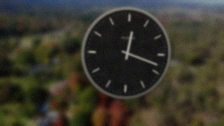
12.18
